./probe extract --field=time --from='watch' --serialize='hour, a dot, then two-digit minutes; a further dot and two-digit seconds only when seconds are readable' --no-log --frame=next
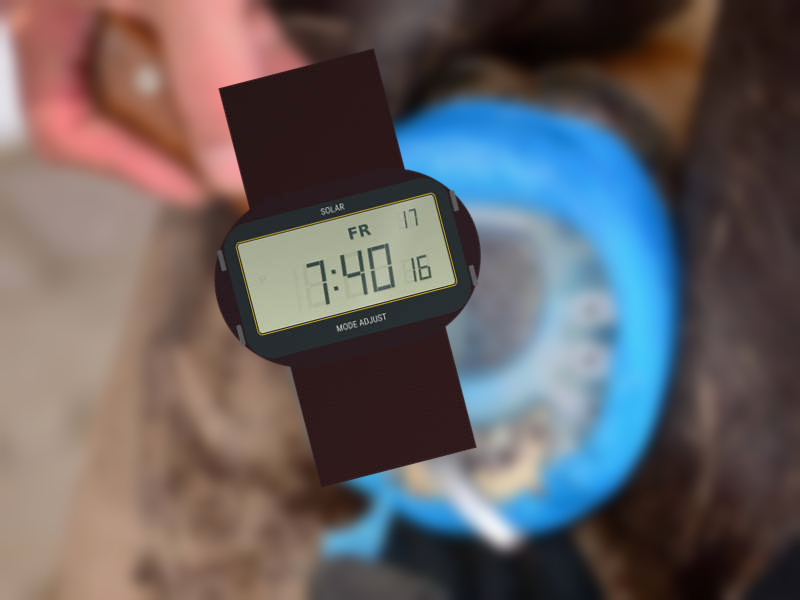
7.40.16
